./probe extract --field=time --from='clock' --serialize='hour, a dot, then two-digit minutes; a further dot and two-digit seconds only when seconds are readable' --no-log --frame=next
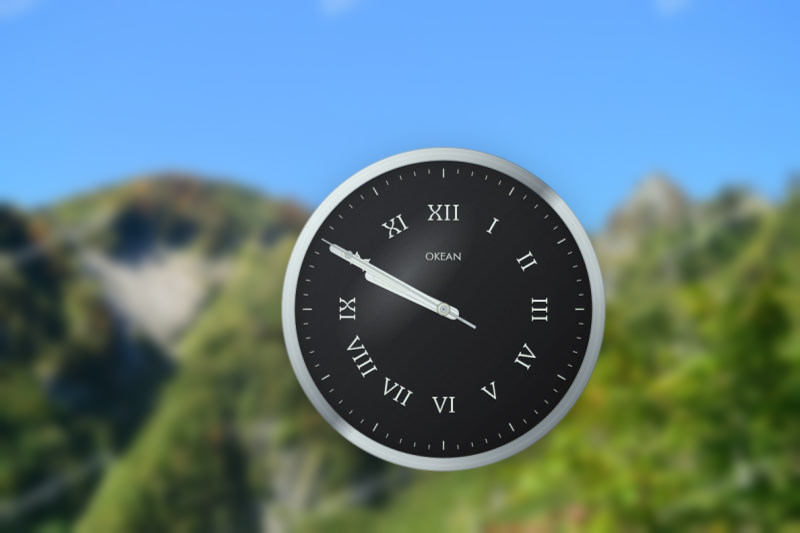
9.49.50
